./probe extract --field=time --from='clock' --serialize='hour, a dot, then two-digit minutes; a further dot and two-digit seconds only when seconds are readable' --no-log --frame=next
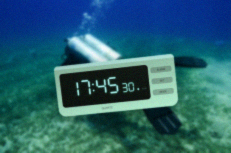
17.45.30
